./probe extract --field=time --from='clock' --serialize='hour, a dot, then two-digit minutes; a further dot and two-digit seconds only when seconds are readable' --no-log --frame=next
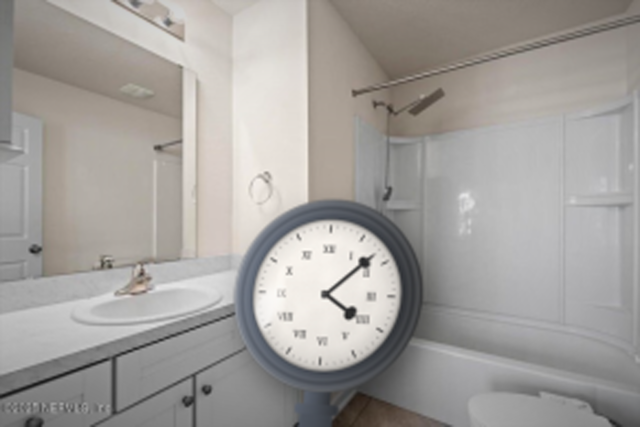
4.08
